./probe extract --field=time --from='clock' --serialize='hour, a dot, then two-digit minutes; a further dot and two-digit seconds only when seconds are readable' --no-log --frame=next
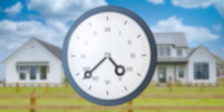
4.38
